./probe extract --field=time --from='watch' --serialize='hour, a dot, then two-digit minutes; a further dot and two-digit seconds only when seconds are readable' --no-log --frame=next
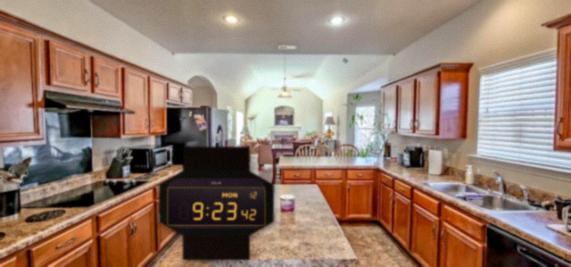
9.23.42
